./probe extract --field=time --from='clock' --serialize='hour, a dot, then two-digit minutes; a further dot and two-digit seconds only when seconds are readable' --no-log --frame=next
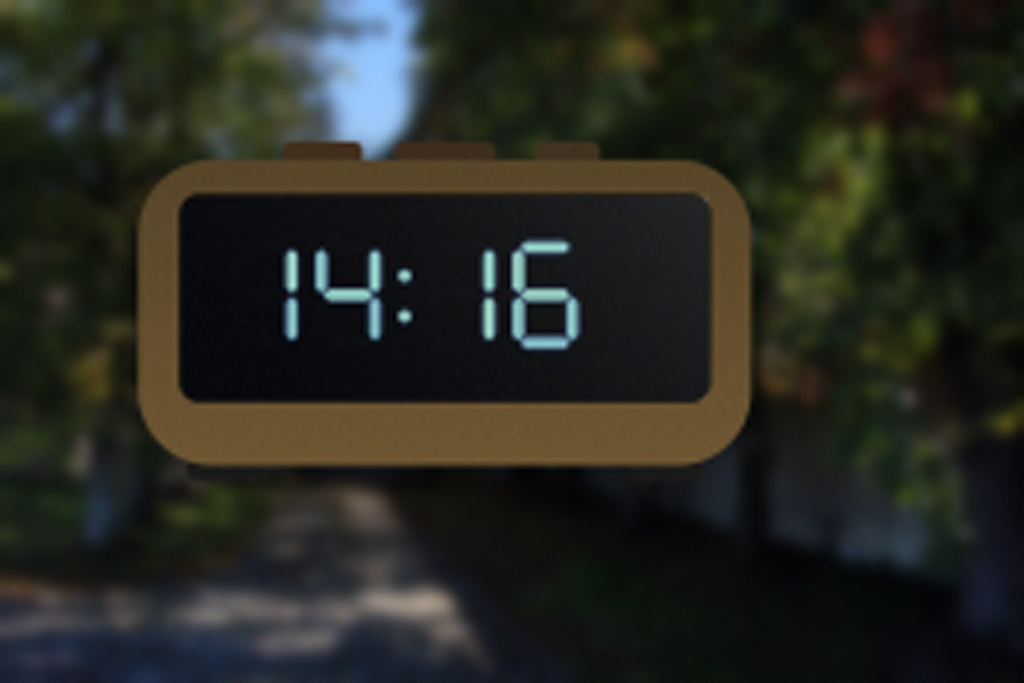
14.16
